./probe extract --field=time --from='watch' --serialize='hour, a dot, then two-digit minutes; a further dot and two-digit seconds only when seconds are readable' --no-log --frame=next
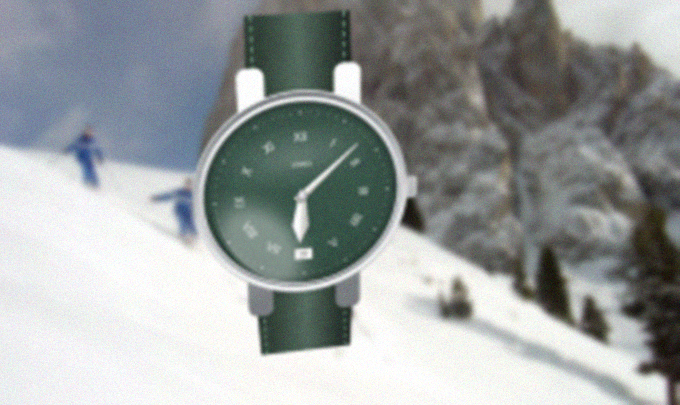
6.08
